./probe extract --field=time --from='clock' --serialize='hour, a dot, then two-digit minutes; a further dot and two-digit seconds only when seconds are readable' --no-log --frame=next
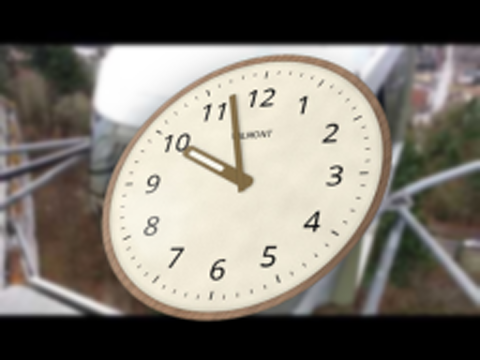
9.57
